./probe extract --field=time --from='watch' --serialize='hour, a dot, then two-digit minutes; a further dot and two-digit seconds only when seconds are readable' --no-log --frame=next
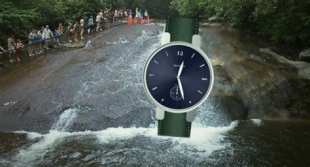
12.27
